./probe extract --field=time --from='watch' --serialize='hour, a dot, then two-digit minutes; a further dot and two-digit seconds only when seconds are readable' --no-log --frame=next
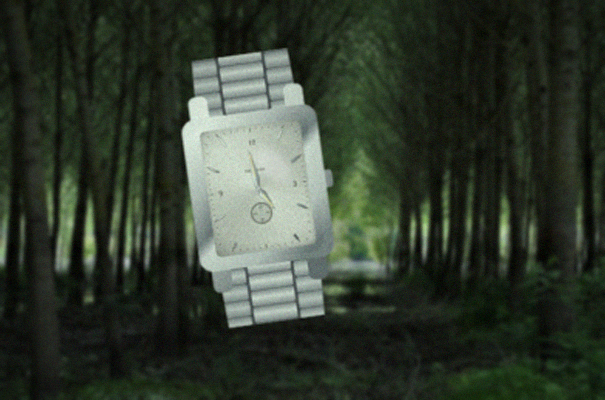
4.59
